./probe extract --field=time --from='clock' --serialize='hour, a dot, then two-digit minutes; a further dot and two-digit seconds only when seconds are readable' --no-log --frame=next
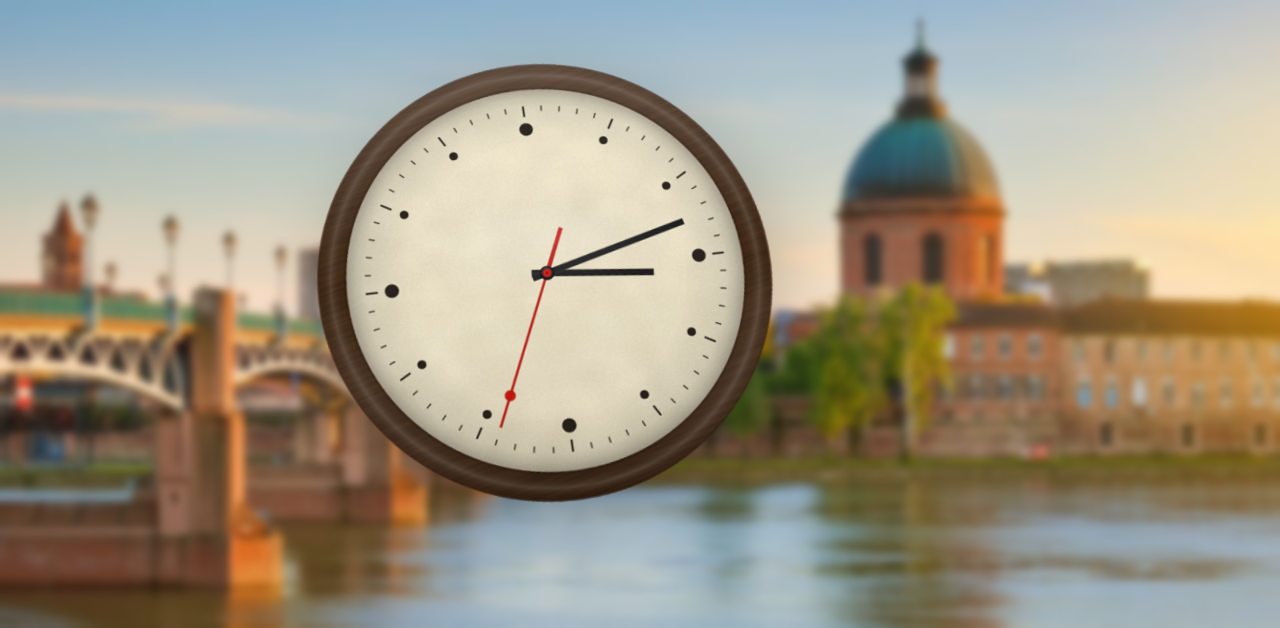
3.12.34
